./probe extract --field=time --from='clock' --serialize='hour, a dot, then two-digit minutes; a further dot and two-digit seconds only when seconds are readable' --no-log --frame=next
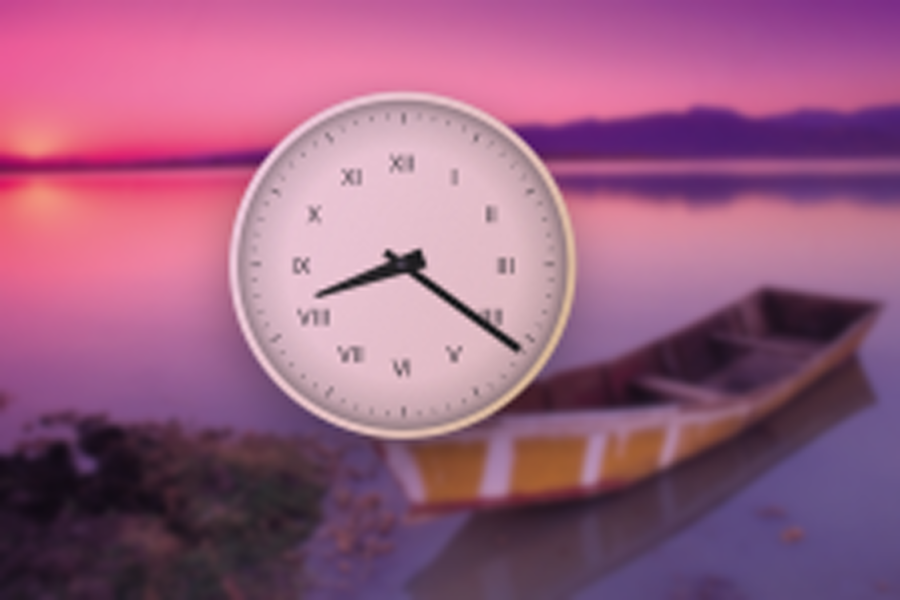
8.21
